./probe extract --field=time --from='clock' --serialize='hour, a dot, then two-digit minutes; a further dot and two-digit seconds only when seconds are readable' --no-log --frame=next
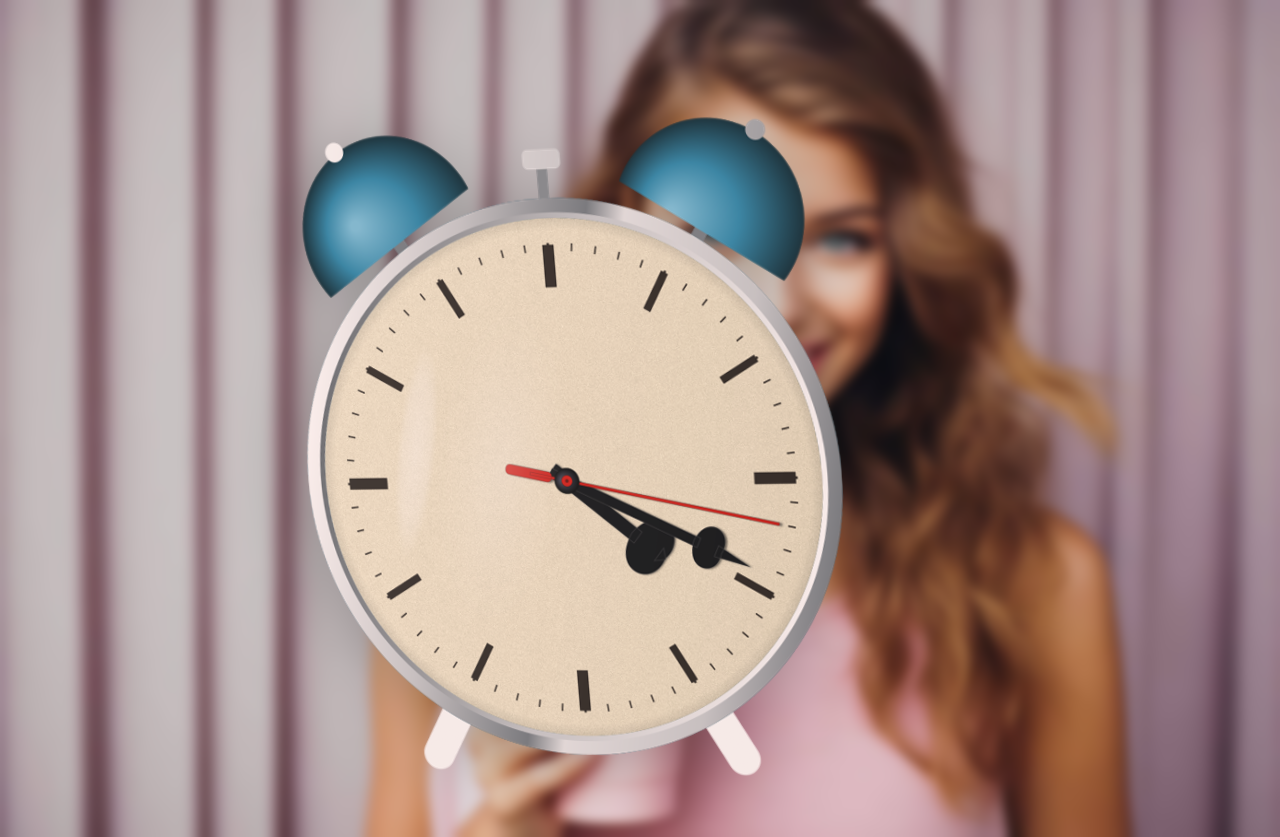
4.19.17
